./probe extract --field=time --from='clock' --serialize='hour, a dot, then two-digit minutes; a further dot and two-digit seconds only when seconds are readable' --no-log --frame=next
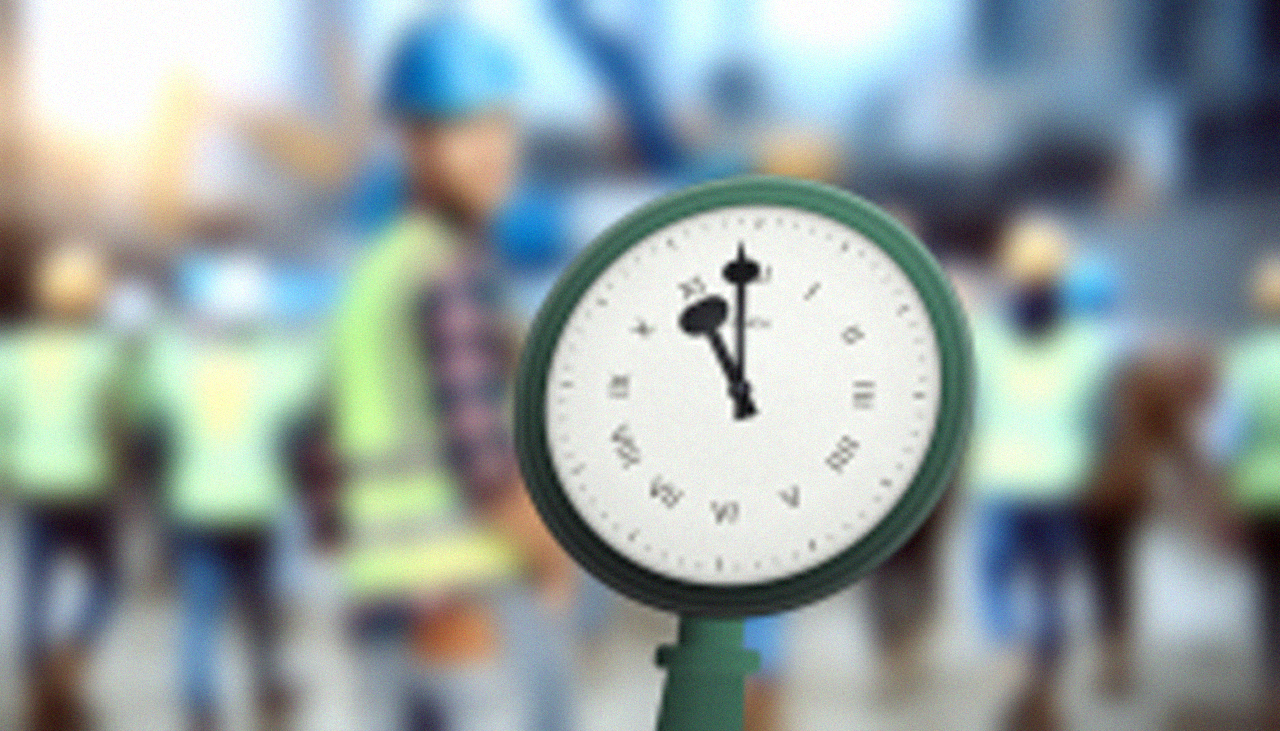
10.59
